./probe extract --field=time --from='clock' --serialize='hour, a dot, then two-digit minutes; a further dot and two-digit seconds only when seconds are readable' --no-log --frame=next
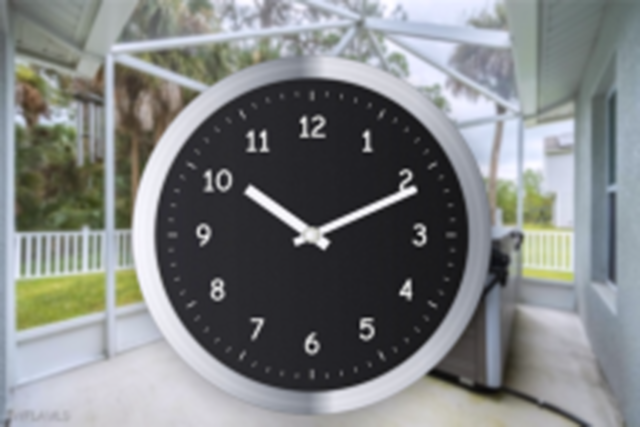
10.11
